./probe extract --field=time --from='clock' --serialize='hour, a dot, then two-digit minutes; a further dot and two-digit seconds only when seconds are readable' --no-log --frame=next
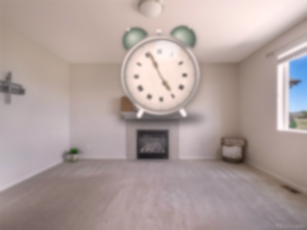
4.56
